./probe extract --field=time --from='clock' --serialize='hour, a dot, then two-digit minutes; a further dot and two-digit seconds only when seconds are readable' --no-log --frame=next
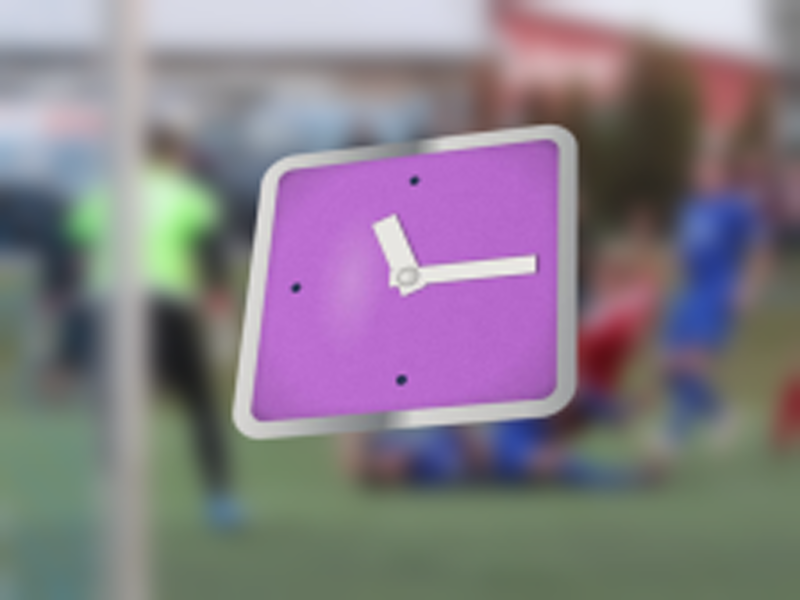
11.15
